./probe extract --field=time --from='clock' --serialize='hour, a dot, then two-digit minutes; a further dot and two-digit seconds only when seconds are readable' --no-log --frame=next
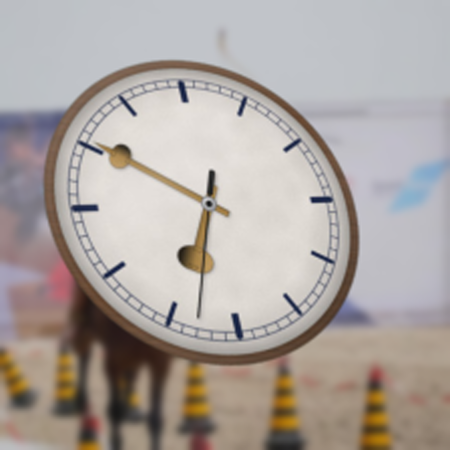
6.50.33
